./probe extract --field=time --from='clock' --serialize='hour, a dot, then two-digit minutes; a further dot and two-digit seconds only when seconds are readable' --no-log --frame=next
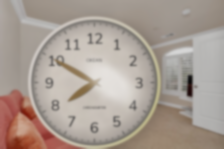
7.50
